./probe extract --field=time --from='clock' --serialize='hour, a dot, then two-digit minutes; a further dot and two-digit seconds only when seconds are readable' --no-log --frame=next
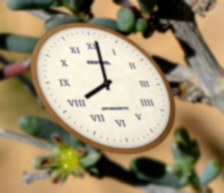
8.01
